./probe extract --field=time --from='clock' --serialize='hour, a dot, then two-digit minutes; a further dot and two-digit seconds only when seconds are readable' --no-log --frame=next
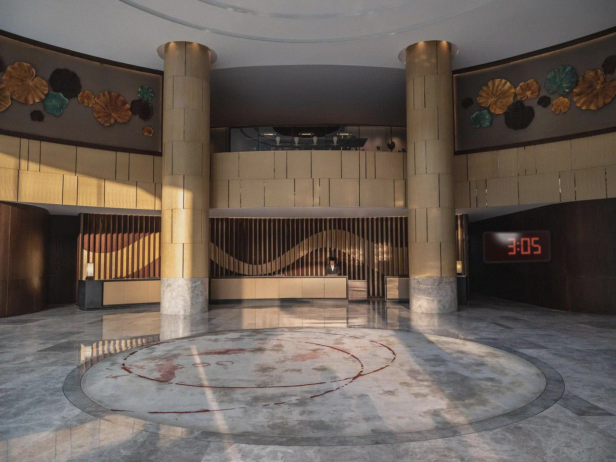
3.05
